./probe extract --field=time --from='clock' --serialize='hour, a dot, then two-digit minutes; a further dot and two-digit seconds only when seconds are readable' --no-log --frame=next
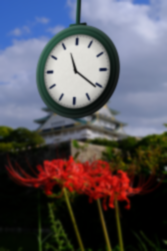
11.21
